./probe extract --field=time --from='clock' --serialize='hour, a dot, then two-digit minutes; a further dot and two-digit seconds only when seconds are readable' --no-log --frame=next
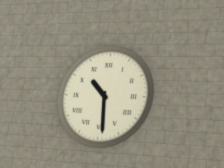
10.29
